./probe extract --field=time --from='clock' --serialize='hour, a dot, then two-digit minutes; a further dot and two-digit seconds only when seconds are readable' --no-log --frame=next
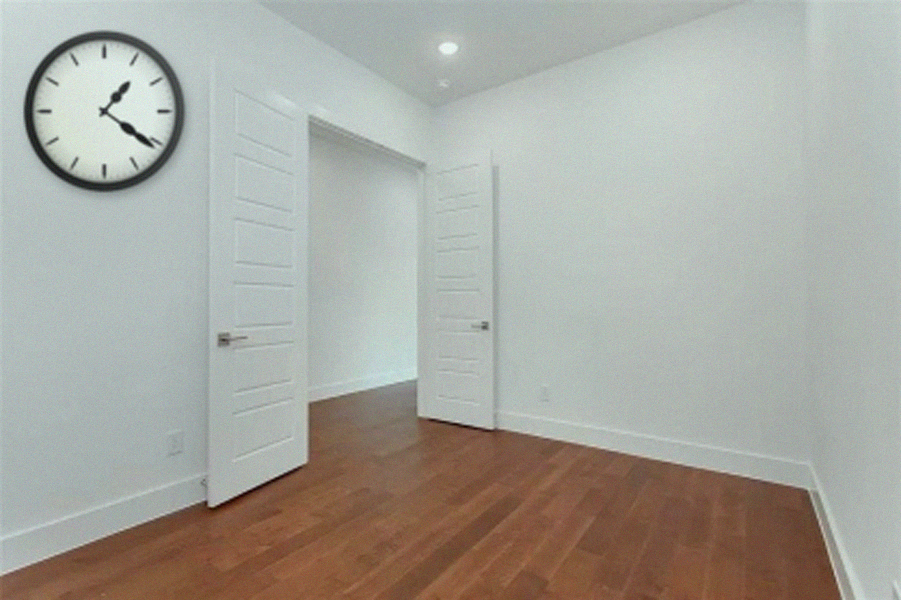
1.21
